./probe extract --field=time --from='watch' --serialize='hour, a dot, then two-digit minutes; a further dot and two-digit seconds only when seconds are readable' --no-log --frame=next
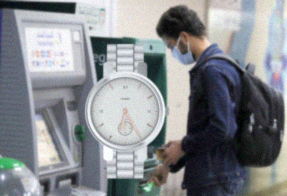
6.25
